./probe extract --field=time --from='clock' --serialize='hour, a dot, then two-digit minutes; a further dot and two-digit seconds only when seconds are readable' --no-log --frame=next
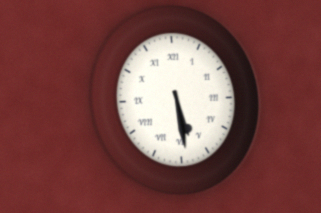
5.29
